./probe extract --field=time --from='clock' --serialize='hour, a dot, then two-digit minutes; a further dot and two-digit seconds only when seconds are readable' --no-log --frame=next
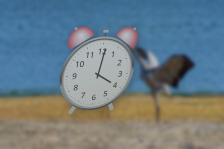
4.01
